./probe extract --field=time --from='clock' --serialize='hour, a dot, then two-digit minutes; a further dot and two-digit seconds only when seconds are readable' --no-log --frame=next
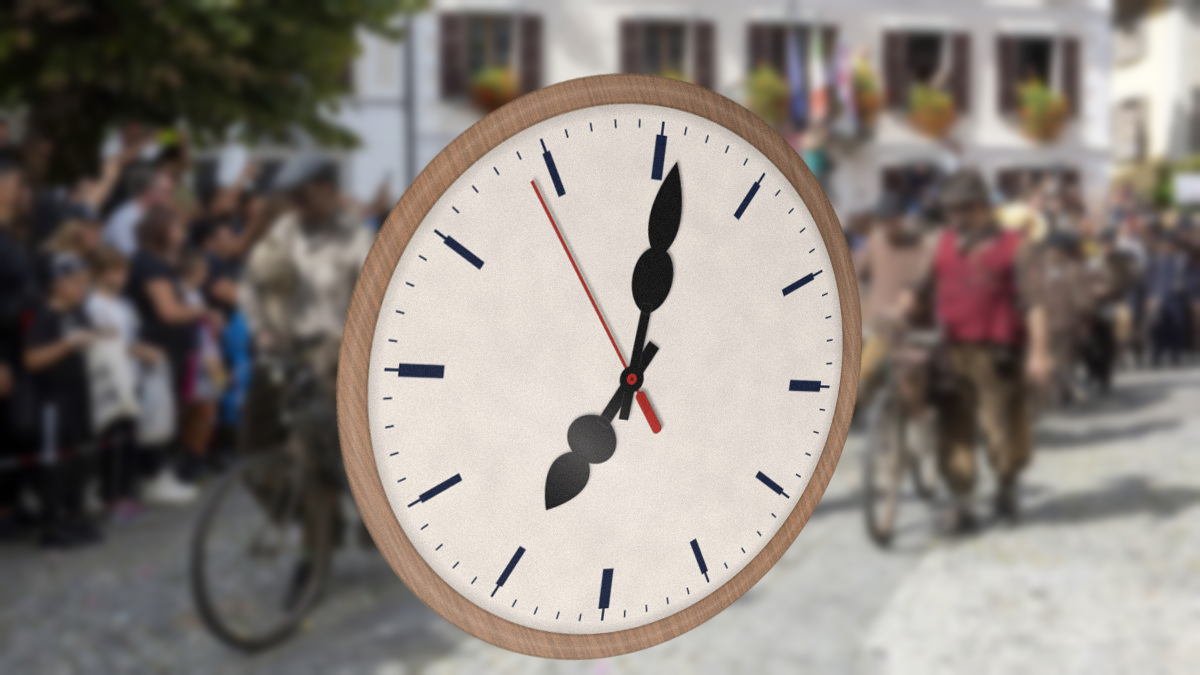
7.00.54
